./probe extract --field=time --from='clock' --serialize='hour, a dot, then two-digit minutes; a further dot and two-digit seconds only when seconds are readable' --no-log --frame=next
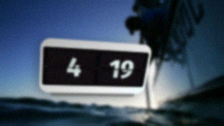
4.19
